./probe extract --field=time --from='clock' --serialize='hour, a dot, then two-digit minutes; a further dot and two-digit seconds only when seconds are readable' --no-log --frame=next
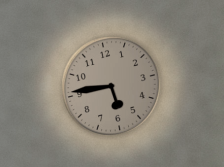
5.46
